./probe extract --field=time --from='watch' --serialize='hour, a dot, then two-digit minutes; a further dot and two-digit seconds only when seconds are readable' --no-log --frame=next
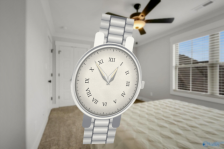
12.53
